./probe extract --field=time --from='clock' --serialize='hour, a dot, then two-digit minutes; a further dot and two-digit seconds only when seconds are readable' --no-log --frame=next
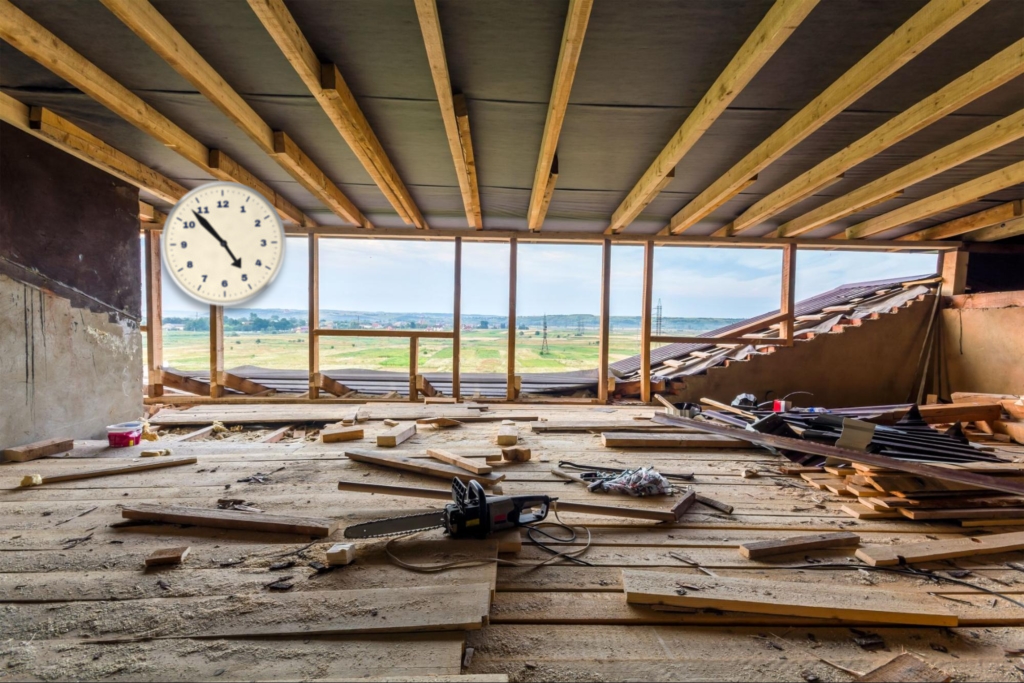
4.53
